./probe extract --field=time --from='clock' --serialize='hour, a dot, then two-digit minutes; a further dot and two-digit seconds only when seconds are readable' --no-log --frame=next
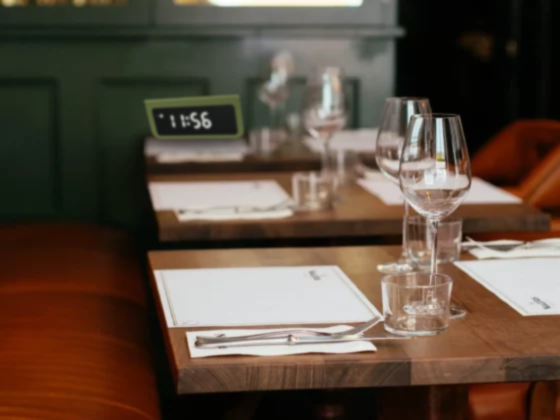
11.56
